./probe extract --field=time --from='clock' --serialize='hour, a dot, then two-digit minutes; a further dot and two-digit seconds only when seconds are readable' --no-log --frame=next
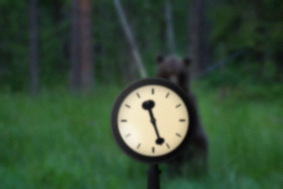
11.27
